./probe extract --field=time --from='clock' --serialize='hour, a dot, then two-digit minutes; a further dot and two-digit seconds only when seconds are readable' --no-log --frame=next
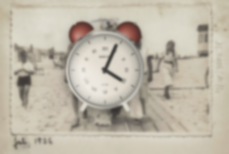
4.04
